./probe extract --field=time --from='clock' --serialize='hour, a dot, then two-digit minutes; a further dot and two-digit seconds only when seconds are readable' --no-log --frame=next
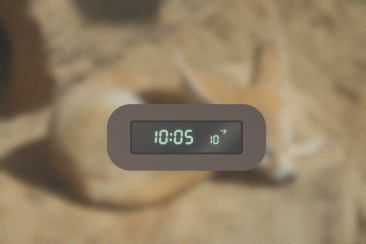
10.05
